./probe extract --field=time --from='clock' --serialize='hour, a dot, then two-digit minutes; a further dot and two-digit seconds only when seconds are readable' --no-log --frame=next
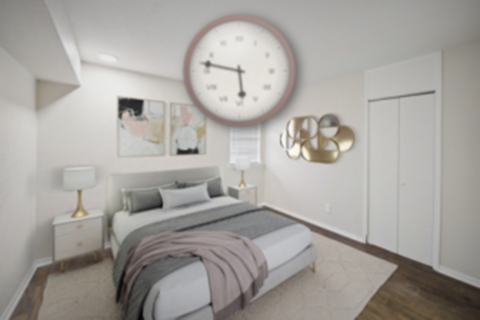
5.47
